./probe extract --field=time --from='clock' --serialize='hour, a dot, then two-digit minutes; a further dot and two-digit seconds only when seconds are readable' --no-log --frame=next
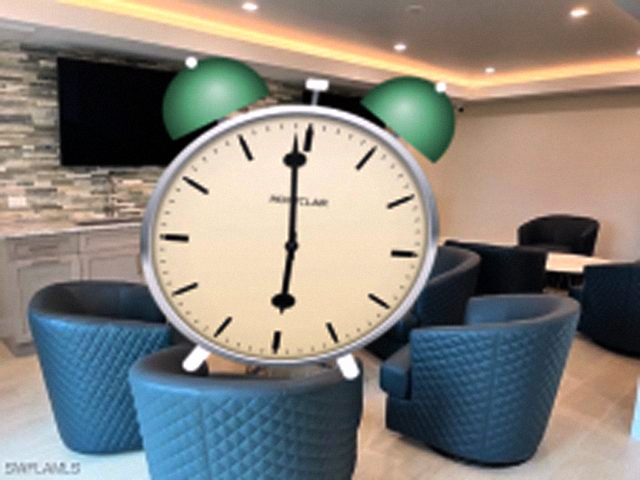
5.59
